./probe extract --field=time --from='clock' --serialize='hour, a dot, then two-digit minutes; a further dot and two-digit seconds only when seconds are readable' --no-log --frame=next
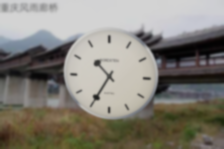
10.35
